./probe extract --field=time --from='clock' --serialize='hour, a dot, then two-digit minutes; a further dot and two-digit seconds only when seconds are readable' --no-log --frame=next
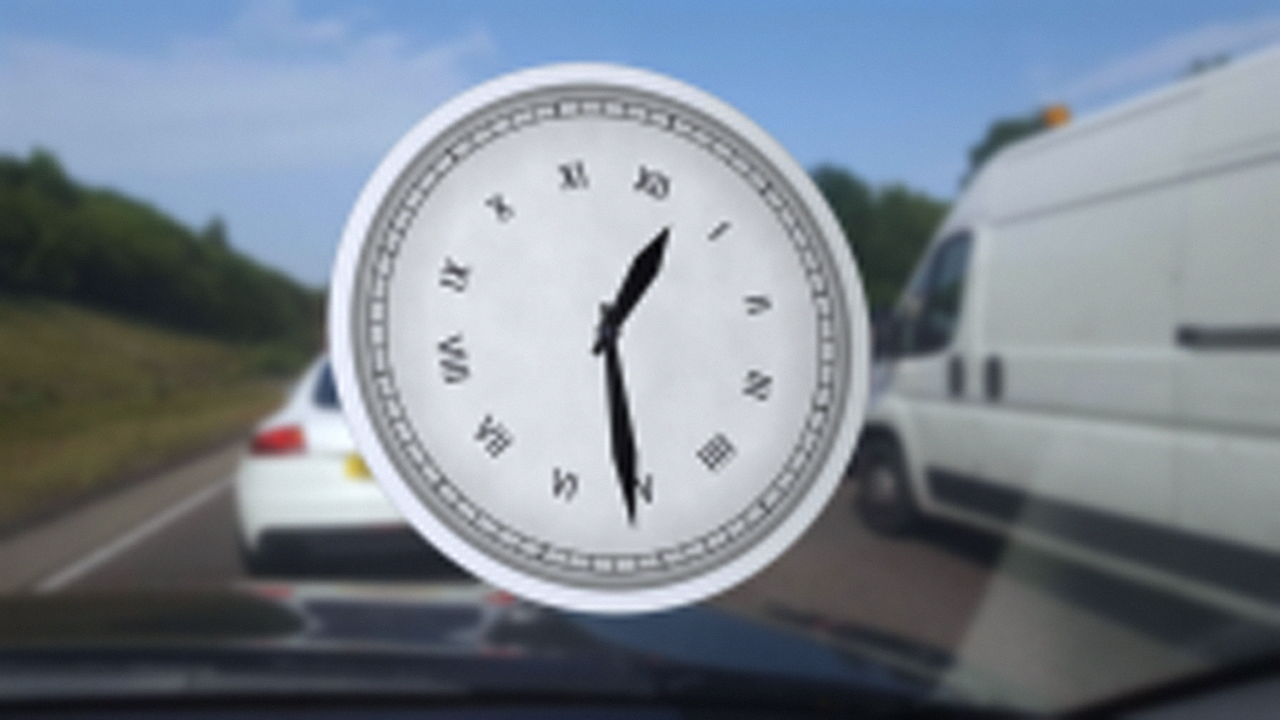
12.26
